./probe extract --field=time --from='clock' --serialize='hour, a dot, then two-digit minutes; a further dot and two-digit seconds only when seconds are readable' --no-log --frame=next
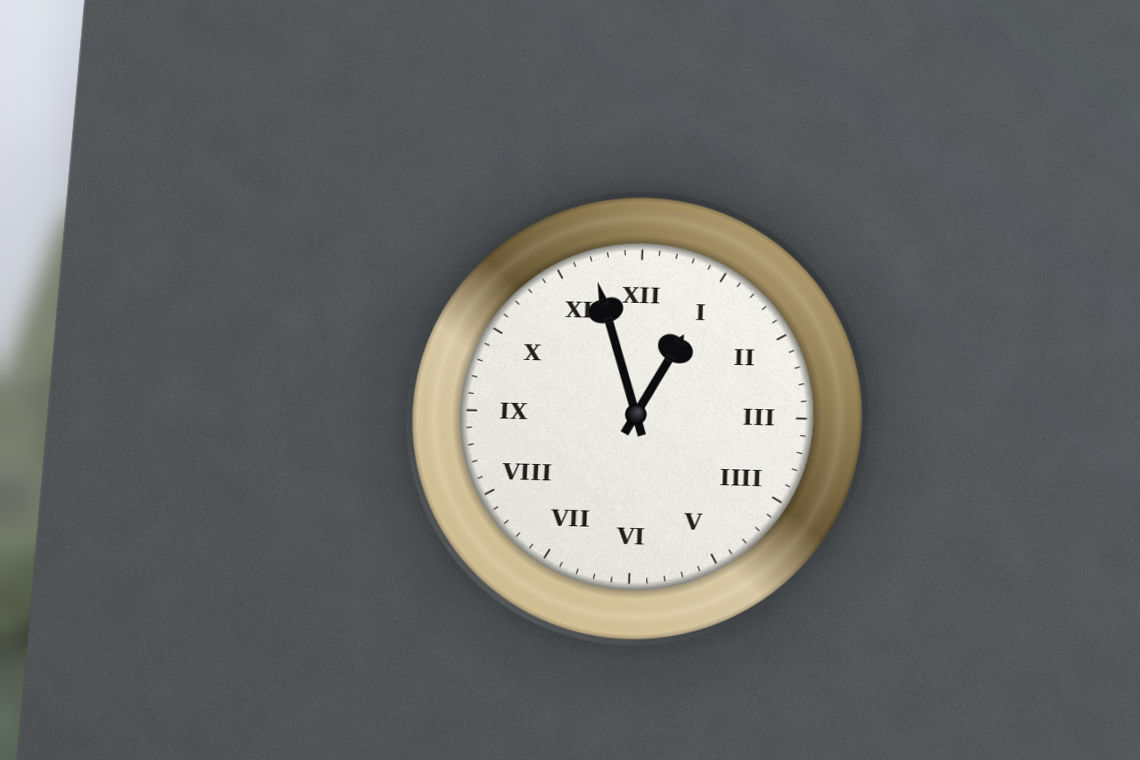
12.57
